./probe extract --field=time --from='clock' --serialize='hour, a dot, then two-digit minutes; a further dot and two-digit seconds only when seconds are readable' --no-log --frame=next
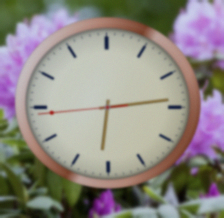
6.13.44
